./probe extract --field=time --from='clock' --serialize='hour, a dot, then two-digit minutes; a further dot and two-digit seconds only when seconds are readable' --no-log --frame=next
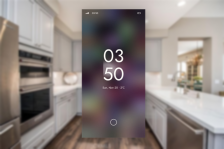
3.50
